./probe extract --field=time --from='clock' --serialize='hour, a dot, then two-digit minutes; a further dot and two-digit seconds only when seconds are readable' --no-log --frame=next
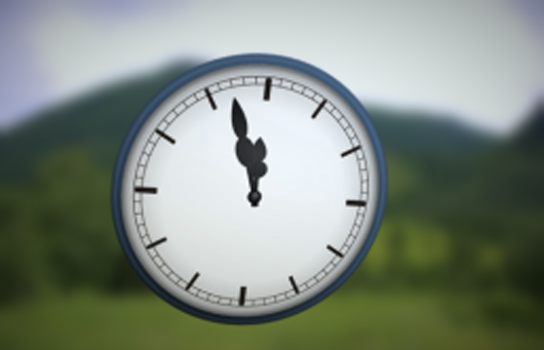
11.57
